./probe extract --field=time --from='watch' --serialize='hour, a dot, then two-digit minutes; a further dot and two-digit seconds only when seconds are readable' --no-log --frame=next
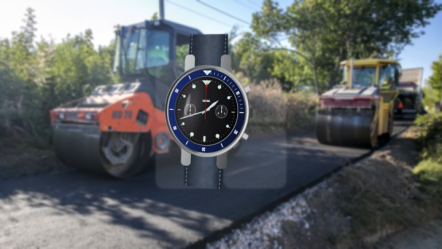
1.42
